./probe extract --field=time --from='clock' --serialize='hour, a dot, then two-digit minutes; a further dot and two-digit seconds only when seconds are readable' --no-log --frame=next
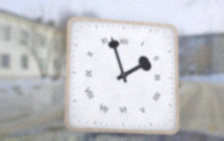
1.57
